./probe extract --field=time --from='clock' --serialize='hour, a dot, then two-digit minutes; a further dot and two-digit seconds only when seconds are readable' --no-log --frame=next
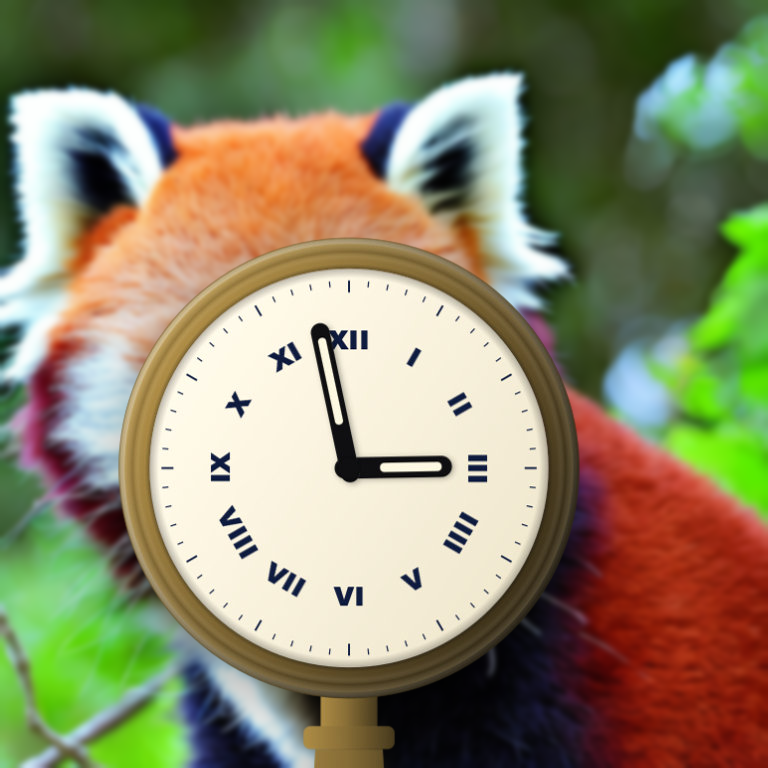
2.58
